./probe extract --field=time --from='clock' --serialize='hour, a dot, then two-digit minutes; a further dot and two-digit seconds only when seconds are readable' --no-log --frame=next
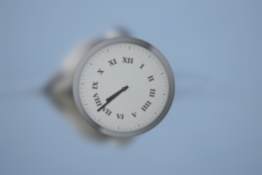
7.37
